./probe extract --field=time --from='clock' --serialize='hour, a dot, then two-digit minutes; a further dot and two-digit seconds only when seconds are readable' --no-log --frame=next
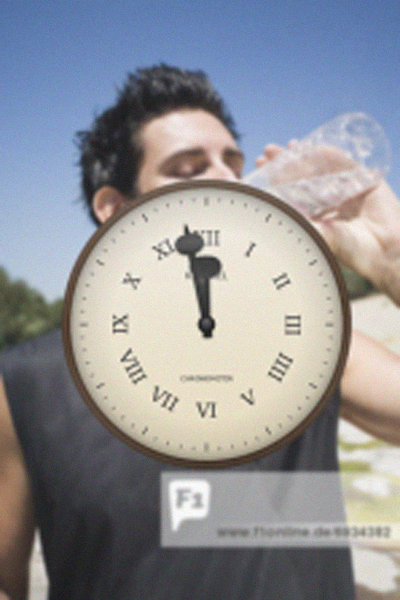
11.58
